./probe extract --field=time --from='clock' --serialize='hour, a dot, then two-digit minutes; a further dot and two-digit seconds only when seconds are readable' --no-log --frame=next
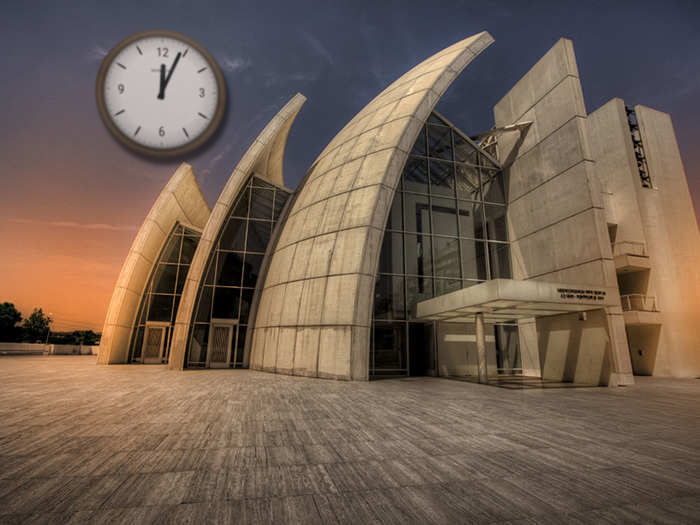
12.04
